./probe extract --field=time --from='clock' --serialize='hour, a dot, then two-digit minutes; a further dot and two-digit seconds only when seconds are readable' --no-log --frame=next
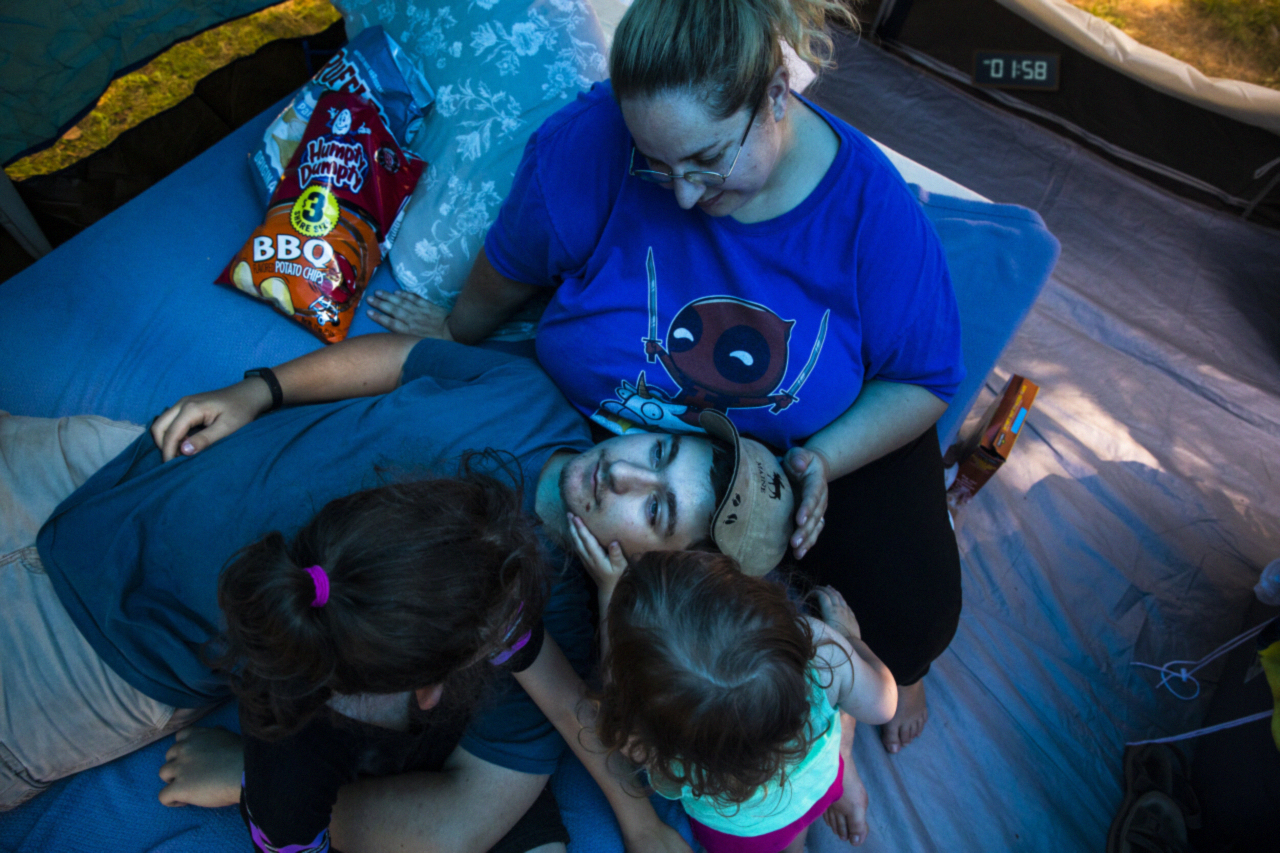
1.58
